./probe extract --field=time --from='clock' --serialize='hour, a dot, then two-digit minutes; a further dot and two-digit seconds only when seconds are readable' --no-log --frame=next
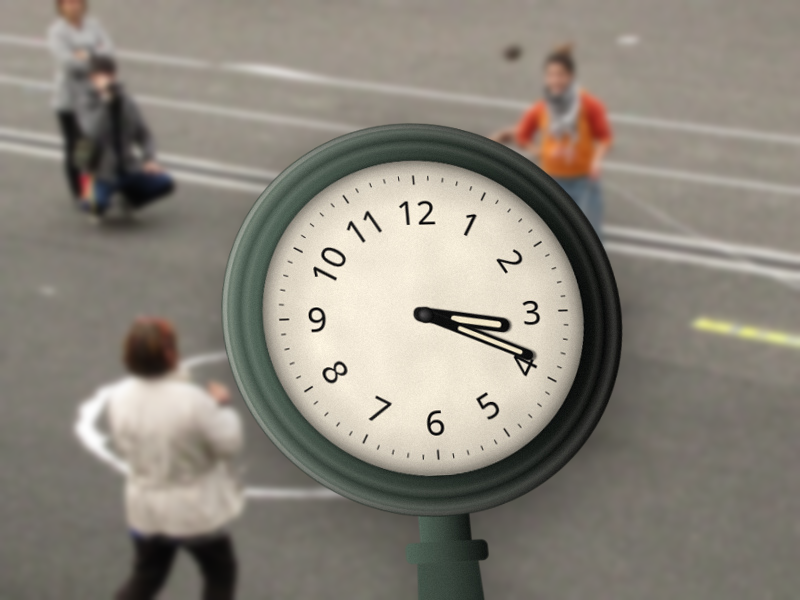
3.19
